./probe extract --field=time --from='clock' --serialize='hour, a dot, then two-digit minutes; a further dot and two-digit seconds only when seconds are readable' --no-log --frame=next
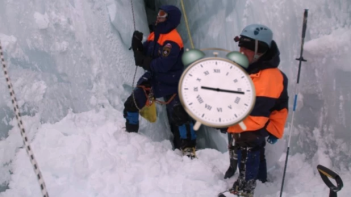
9.16
